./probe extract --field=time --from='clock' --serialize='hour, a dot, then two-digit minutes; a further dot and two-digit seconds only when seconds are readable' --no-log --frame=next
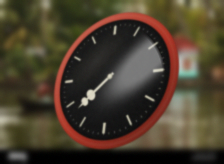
7.38
